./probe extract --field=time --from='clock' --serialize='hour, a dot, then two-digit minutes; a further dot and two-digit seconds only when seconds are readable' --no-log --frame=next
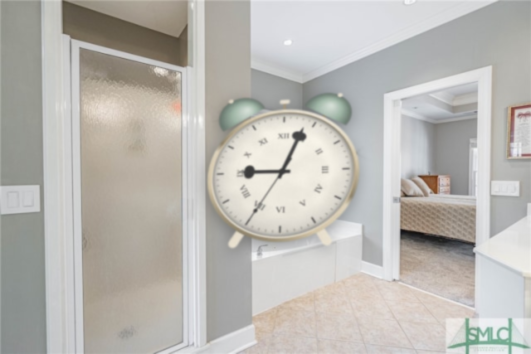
9.03.35
